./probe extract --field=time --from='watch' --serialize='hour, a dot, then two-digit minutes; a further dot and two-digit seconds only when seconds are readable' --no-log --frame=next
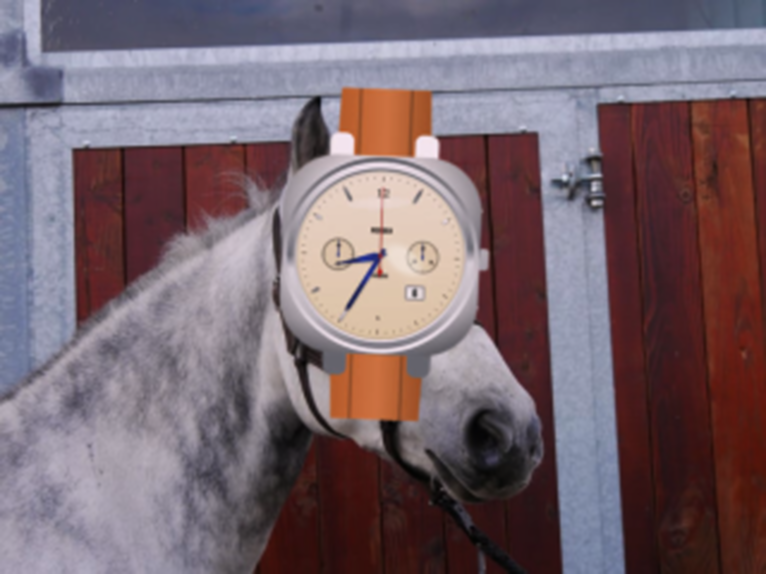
8.35
